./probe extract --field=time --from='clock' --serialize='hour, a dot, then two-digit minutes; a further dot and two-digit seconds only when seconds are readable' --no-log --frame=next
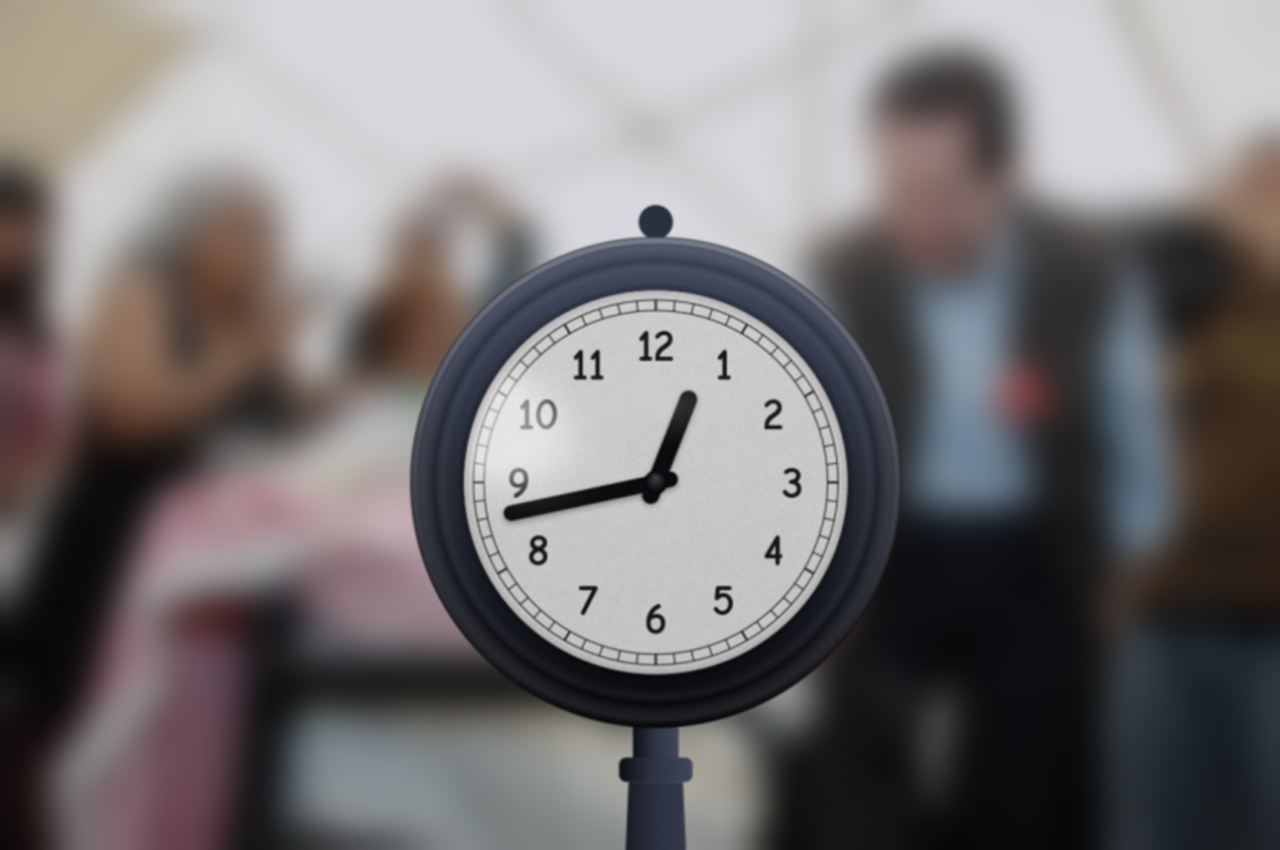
12.43
